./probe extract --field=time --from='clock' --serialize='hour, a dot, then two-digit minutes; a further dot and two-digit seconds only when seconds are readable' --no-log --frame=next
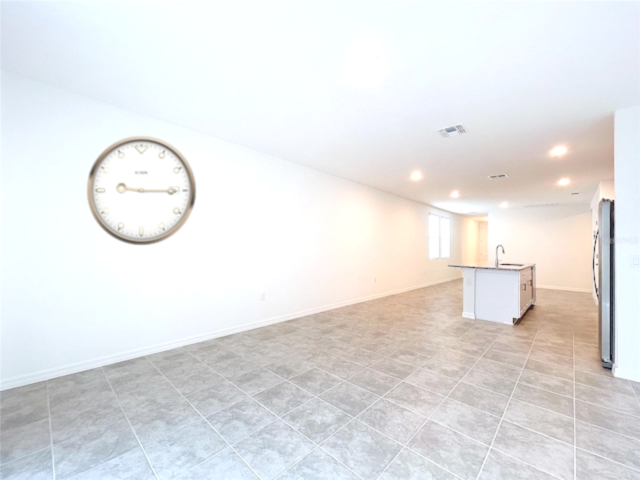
9.15
